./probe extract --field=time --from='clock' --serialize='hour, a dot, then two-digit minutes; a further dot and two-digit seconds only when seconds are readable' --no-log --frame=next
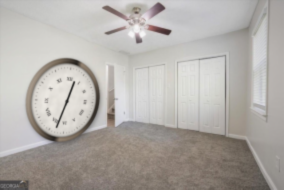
12.33
